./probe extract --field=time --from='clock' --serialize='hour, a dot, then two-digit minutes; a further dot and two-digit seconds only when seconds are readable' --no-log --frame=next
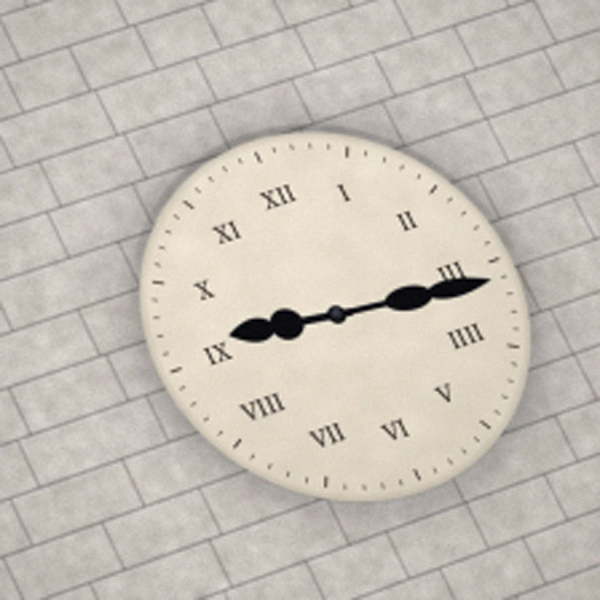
9.16
